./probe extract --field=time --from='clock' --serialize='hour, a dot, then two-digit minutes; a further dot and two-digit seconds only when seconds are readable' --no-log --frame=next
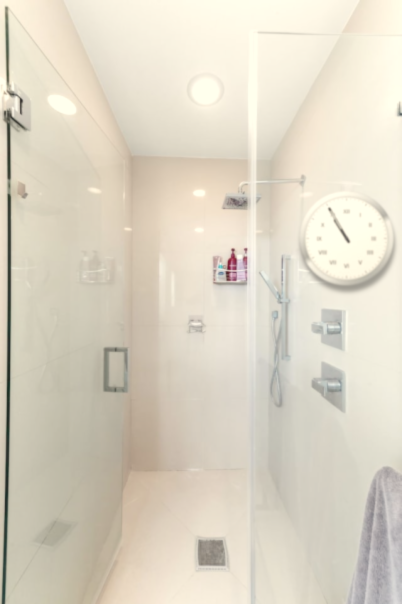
10.55
